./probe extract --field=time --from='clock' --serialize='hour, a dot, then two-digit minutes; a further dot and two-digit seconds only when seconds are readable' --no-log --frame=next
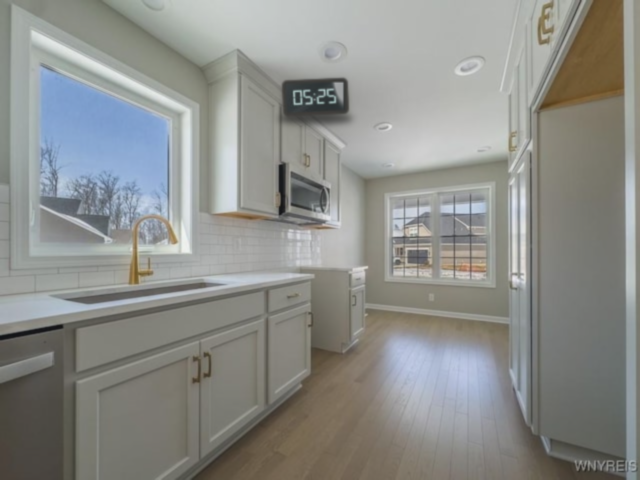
5.25
